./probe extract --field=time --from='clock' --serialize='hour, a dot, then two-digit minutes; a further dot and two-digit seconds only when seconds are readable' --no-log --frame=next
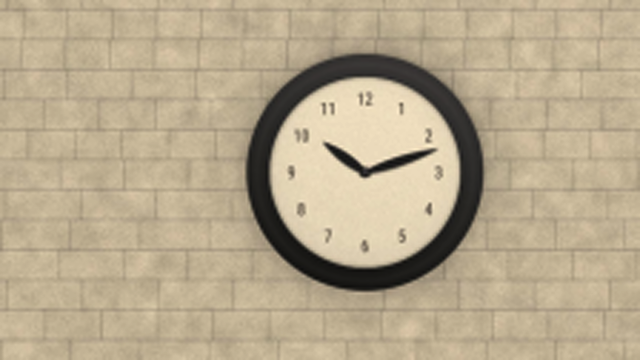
10.12
